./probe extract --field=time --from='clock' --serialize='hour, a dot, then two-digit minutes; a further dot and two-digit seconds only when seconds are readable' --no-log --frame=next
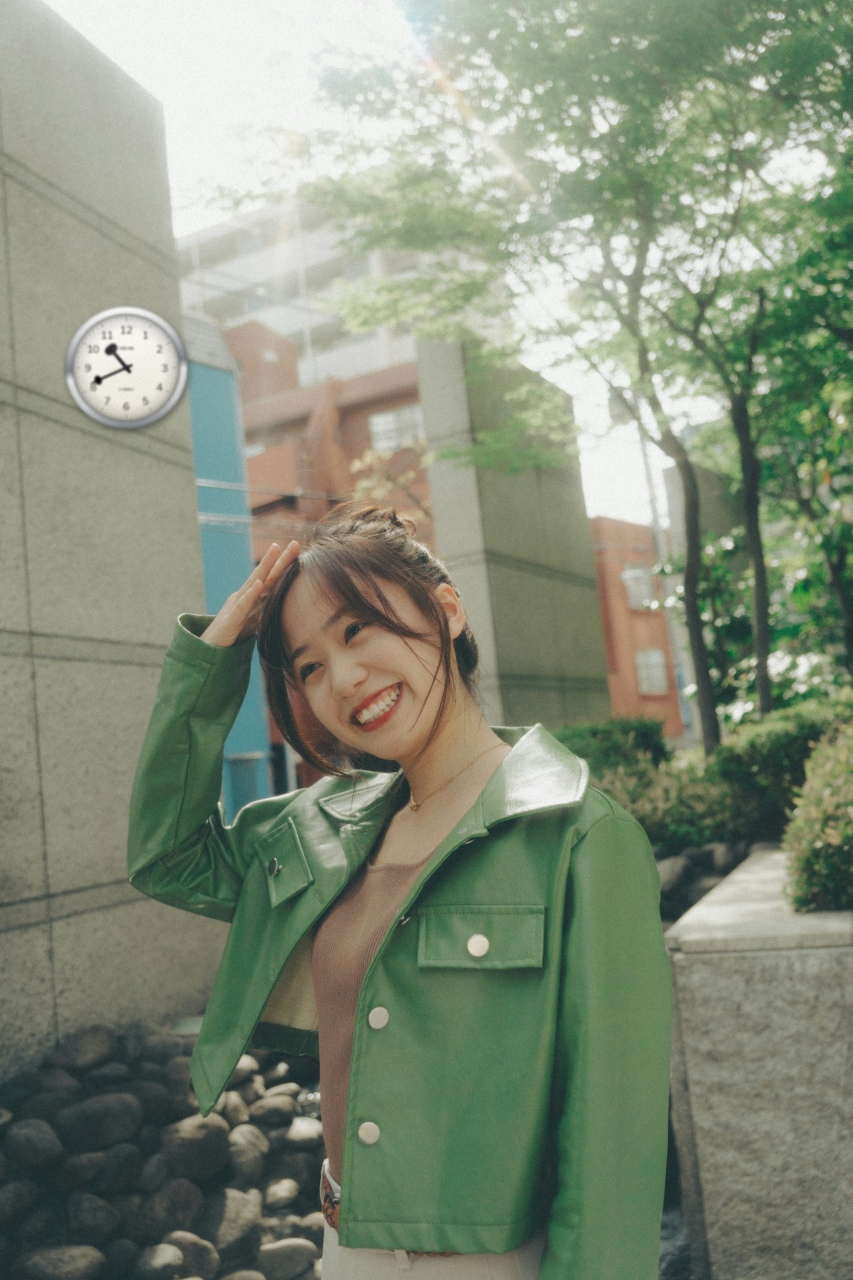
10.41
